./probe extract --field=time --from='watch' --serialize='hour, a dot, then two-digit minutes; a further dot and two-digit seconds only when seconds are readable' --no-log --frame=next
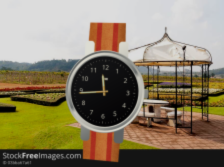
11.44
